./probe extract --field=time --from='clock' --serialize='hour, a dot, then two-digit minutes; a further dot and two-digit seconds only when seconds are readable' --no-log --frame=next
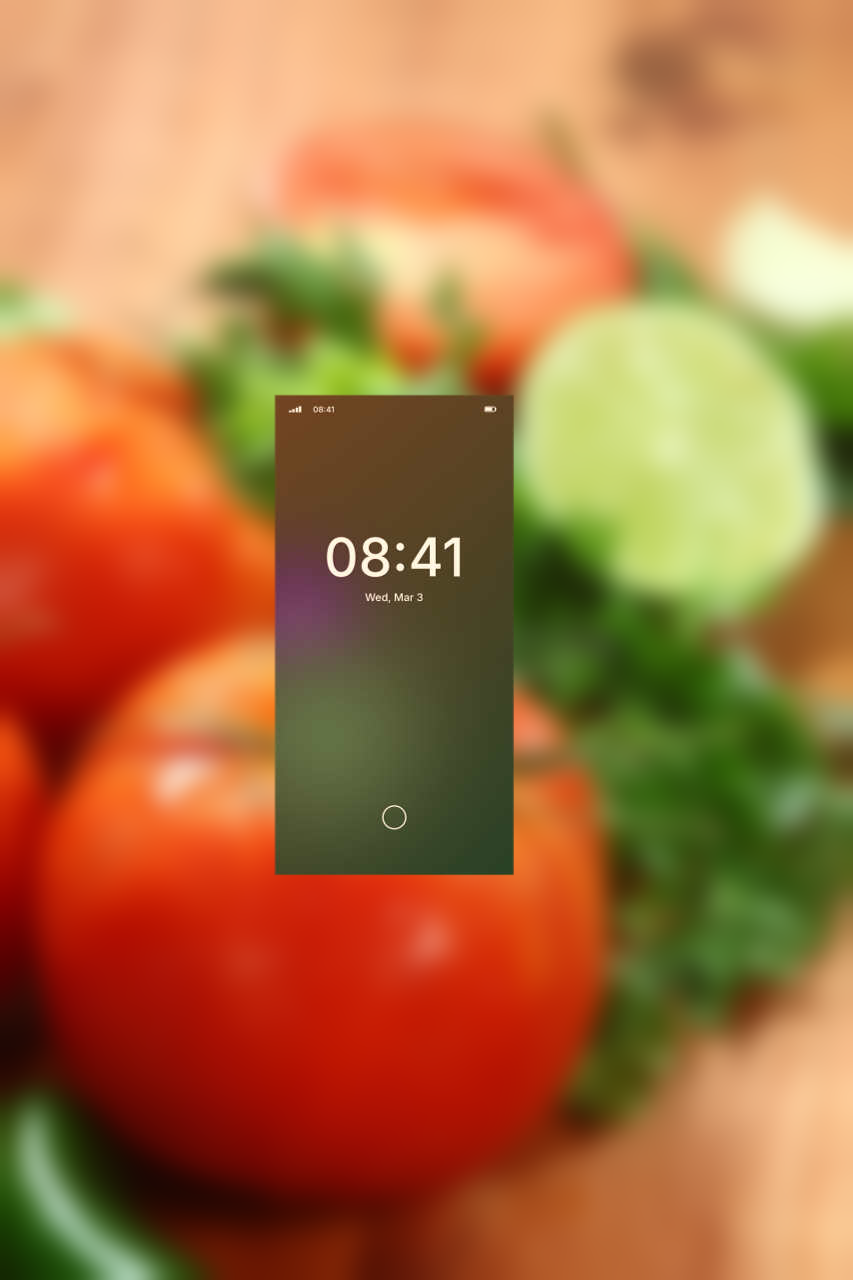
8.41
